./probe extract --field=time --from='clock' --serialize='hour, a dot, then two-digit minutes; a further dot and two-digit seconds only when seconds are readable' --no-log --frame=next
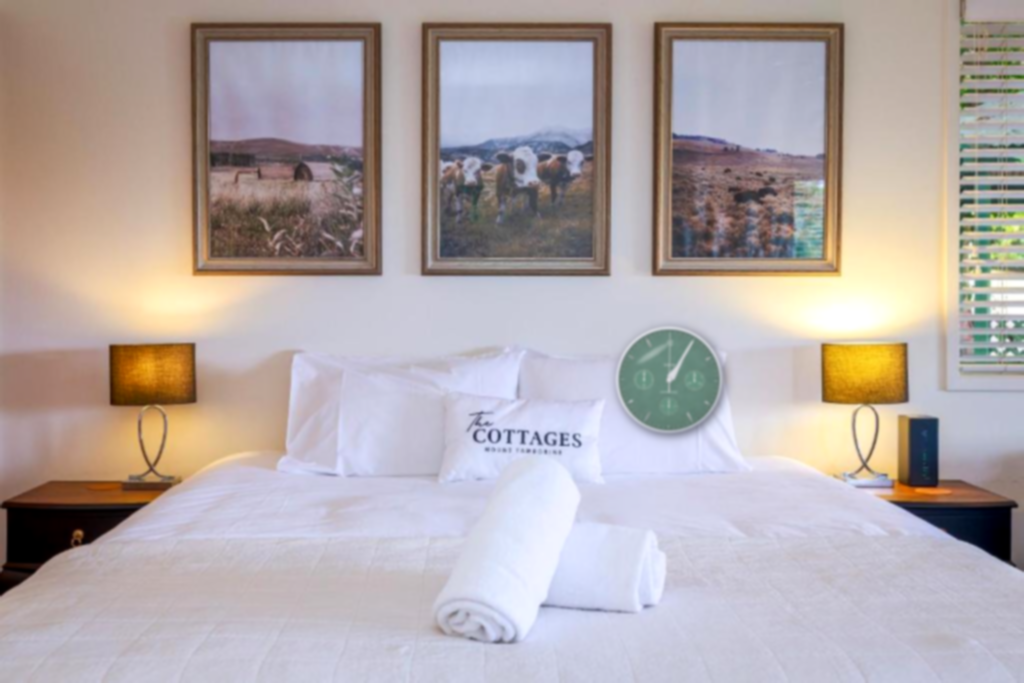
1.05
